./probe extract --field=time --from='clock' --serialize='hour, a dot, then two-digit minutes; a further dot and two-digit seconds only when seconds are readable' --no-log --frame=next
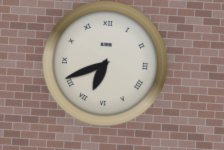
6.41
